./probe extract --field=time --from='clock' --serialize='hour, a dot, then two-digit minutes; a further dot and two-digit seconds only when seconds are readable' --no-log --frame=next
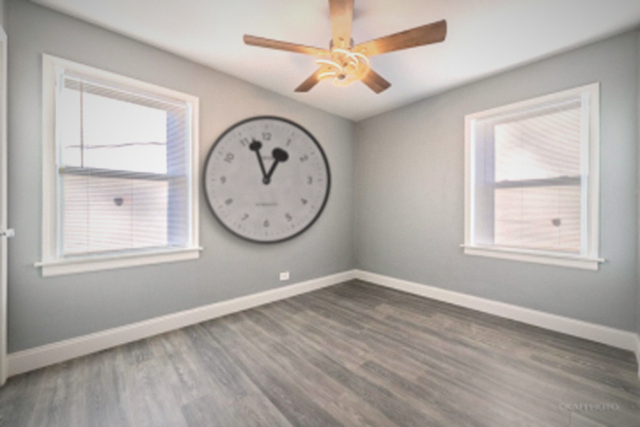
12.57
